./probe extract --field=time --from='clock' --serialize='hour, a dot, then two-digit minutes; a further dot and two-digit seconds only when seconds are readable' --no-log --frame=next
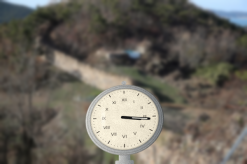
3.16
